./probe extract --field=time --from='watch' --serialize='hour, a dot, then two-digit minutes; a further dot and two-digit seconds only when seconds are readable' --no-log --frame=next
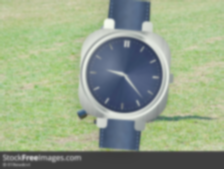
9.23
